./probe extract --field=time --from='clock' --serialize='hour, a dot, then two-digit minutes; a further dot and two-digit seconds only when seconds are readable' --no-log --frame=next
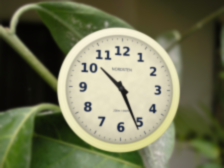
10.26
